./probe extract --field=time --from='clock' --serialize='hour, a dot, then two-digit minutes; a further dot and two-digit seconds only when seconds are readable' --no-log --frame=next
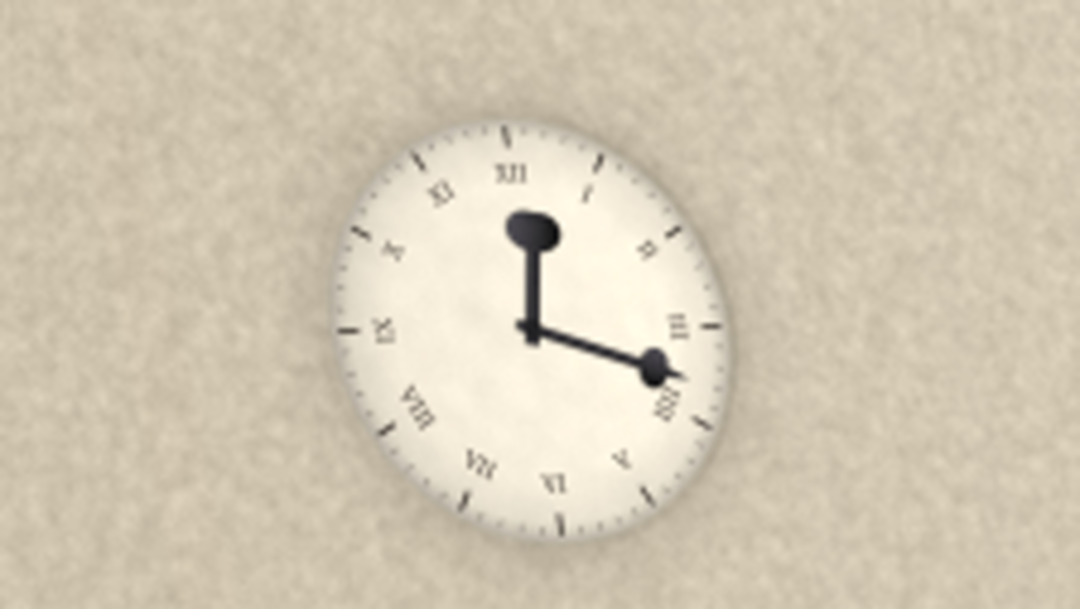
12.18
